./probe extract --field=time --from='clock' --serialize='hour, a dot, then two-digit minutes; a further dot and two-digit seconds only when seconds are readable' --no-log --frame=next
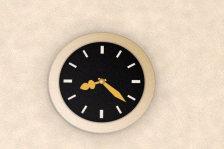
8.22
